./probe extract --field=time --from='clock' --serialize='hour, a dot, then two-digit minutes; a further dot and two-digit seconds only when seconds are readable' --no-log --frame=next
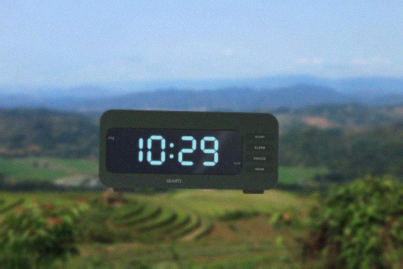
10.29
